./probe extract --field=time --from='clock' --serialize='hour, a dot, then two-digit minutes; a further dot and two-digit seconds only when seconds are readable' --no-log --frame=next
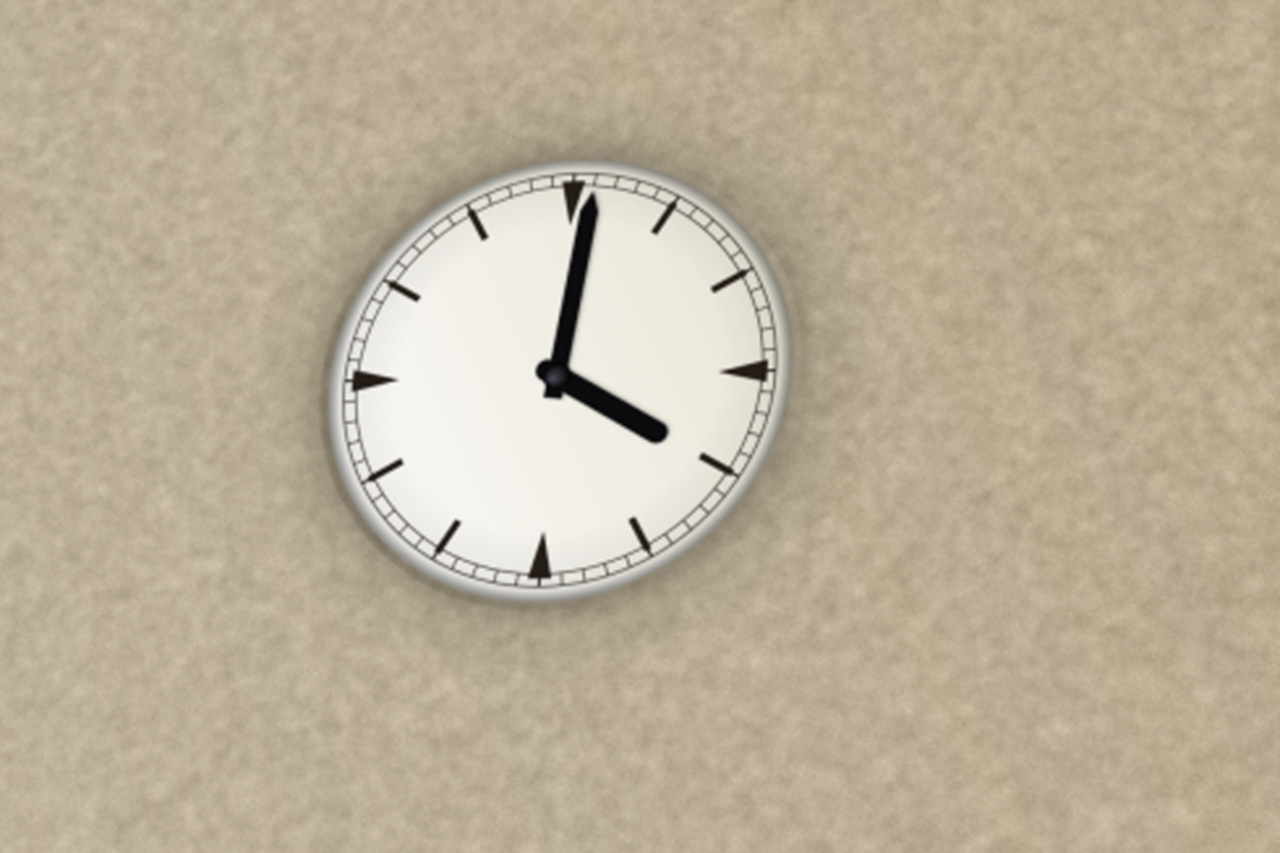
4.01
